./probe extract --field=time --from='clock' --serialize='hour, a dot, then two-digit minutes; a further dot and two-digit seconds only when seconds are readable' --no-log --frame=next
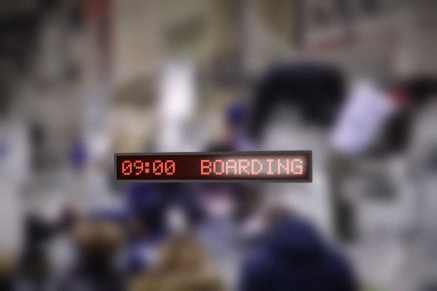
9.00
